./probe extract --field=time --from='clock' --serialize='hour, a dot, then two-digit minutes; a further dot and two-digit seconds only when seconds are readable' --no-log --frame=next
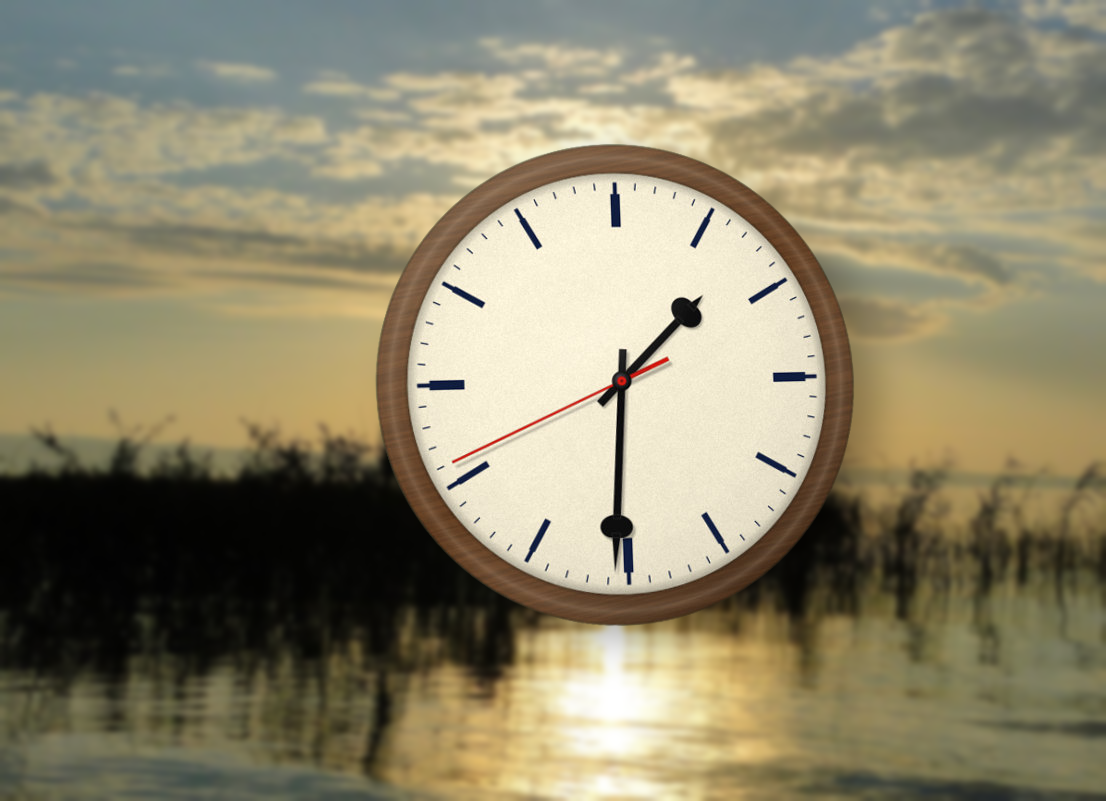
1.30.41
